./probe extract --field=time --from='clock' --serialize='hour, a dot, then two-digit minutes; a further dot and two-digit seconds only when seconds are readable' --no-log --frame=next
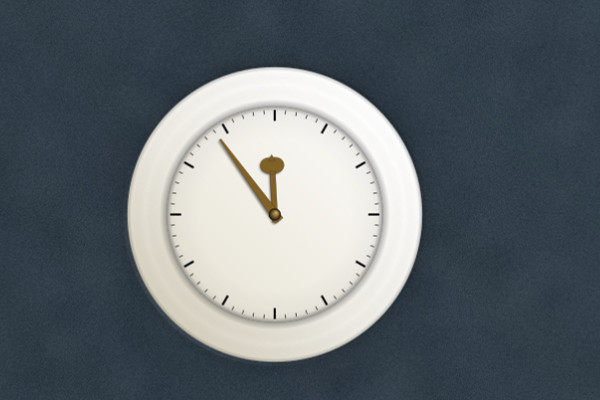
11.54
